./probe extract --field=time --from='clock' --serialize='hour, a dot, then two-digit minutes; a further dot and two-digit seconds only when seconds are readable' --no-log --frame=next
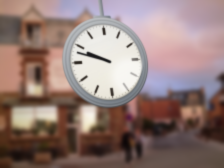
9.48
